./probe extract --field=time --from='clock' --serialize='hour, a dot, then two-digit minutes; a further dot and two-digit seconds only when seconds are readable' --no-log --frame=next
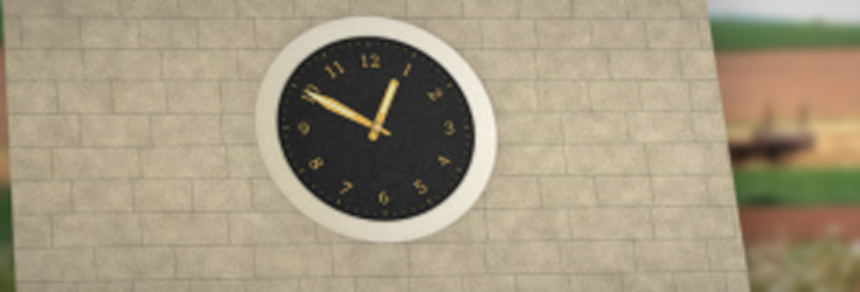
12.50
